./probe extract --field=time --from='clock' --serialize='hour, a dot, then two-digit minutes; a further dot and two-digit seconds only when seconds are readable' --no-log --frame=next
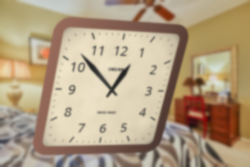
12.52
